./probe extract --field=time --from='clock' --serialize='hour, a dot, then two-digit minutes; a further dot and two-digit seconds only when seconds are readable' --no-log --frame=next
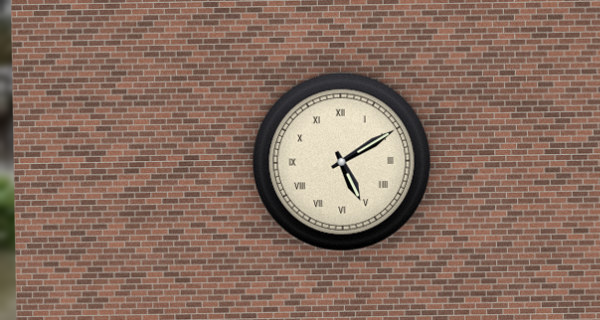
5.10
